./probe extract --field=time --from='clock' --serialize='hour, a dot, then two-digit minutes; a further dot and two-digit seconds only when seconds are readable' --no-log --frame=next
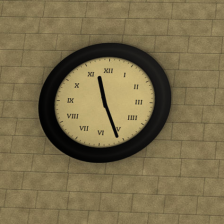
11.26
